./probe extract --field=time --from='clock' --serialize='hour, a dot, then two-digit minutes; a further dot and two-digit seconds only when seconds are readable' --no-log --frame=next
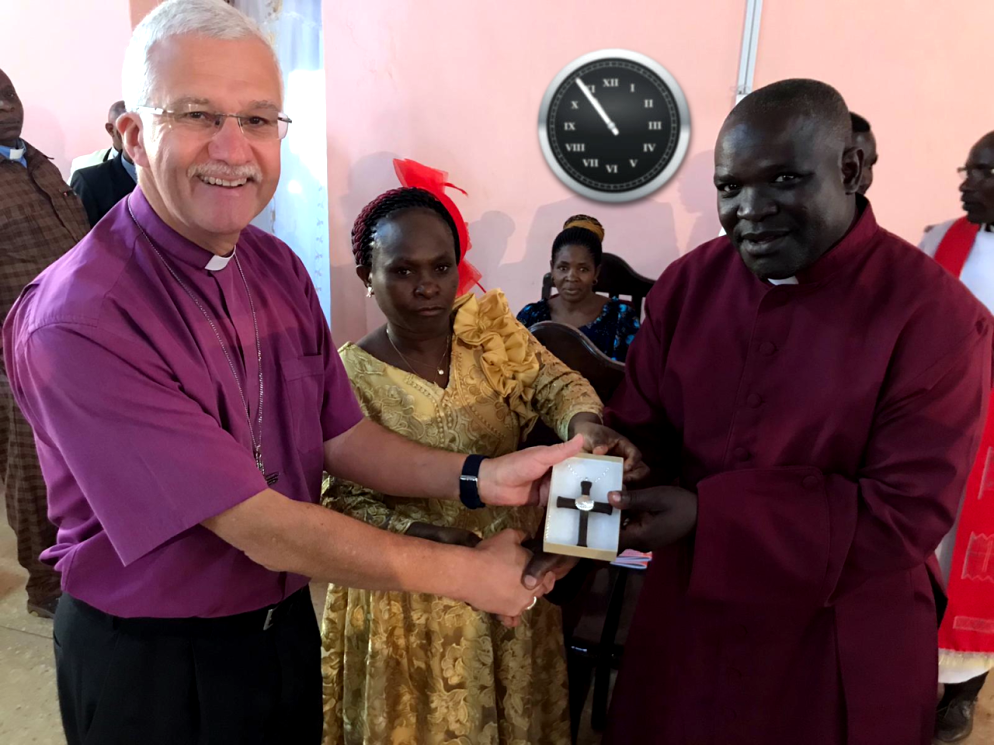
10.54
